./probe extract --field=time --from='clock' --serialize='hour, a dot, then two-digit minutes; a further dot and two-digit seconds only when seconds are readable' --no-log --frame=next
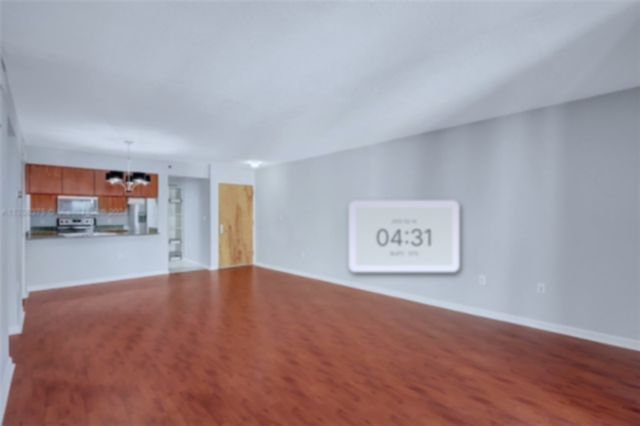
4.31
